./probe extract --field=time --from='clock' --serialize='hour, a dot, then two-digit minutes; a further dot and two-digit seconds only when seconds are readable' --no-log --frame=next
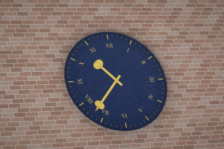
10.37
